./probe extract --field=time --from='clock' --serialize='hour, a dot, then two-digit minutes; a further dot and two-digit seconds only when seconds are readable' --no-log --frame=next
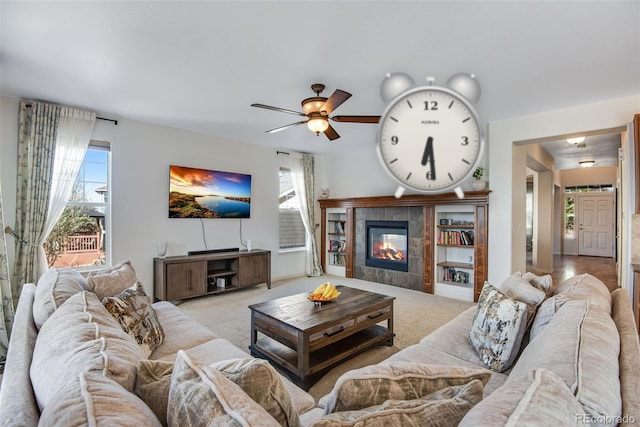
6.29
